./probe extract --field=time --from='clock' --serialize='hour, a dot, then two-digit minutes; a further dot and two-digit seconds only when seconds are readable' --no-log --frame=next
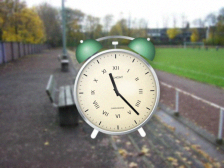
11.23
